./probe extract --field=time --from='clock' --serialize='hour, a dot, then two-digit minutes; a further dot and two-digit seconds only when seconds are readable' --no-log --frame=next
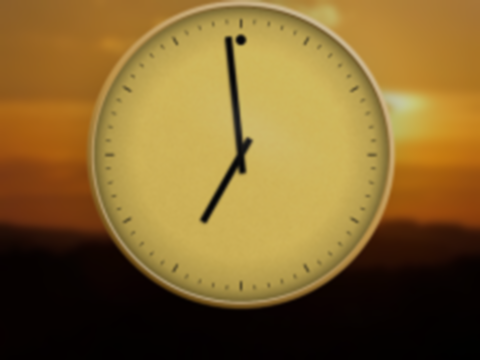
6.59
